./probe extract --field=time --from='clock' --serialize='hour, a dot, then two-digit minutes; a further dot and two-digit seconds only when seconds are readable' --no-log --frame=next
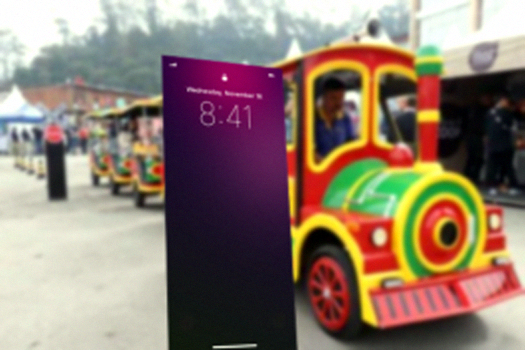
8.41
